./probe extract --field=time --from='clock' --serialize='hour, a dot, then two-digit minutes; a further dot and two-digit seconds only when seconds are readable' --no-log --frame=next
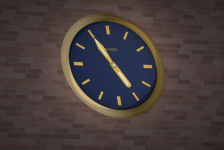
4.55
